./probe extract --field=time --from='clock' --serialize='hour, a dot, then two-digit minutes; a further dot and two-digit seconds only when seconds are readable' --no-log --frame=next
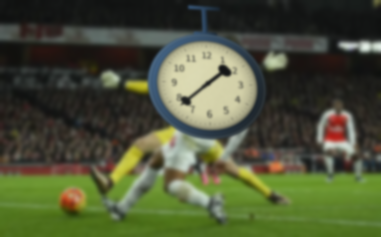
1.38
